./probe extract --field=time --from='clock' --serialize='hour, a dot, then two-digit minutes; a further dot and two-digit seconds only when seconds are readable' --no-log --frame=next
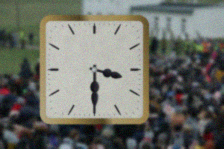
3.30
